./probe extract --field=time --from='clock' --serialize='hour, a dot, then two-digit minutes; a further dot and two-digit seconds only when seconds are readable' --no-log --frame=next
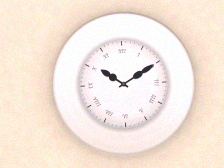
10.10
